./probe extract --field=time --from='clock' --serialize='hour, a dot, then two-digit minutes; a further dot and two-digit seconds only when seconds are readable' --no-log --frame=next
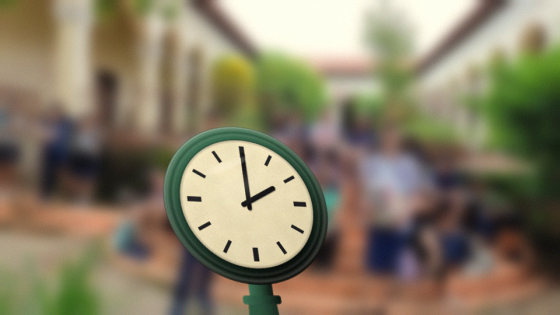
2.00
